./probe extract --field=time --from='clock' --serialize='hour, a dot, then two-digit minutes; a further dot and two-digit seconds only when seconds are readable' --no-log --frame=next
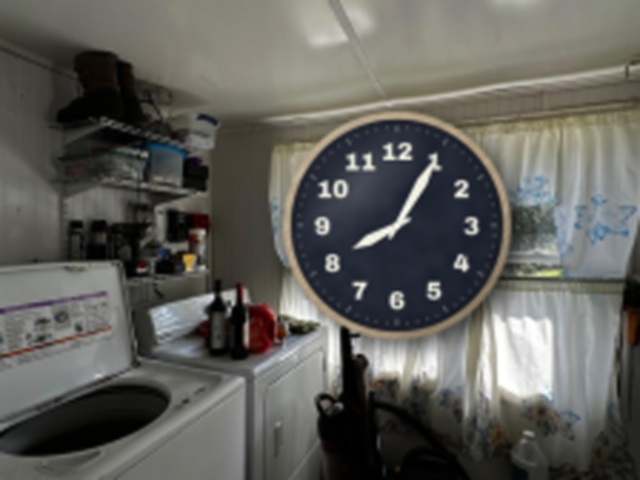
8.05
